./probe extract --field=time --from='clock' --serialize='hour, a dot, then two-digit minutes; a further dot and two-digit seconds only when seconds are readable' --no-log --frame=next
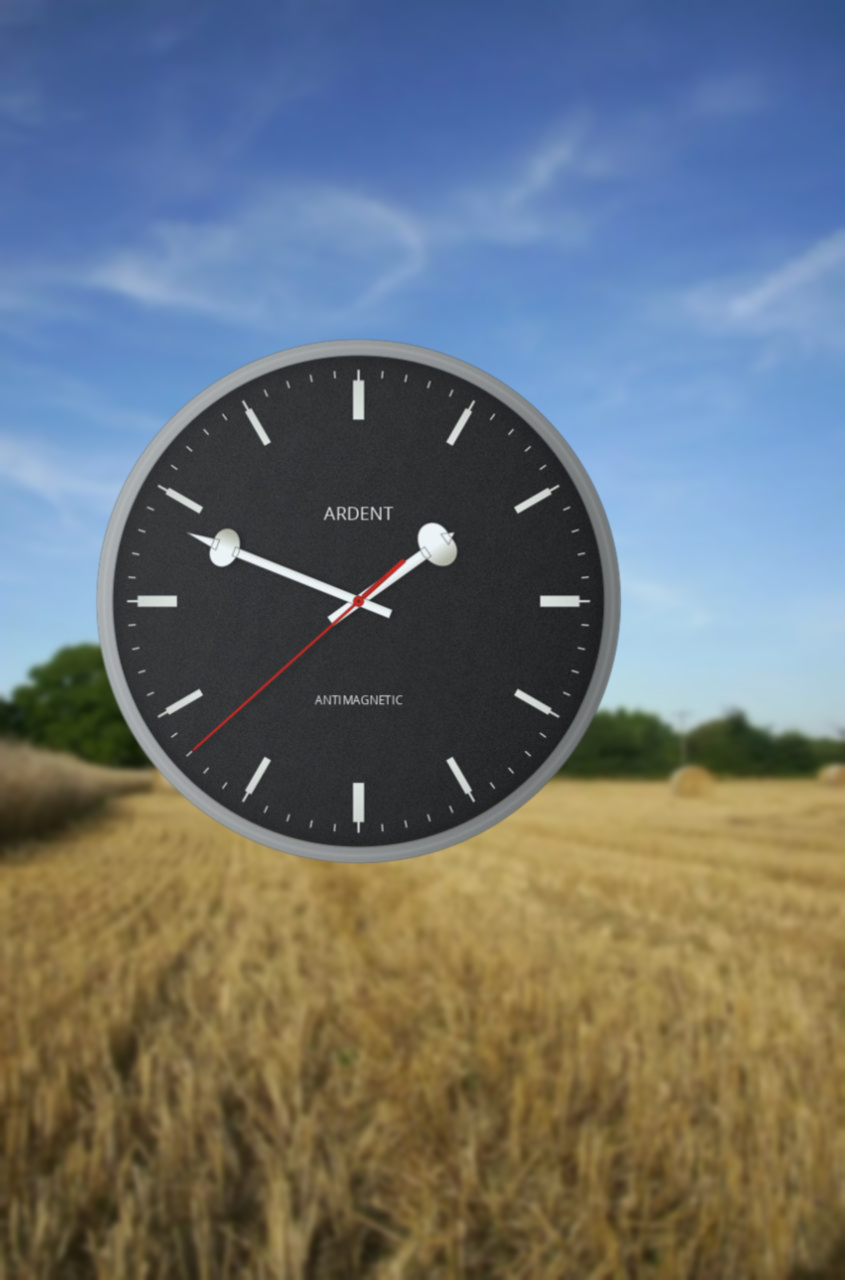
1.48.38
